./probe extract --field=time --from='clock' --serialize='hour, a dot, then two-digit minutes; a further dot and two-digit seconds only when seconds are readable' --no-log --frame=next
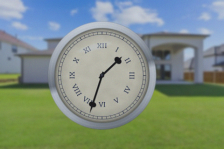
1.33
